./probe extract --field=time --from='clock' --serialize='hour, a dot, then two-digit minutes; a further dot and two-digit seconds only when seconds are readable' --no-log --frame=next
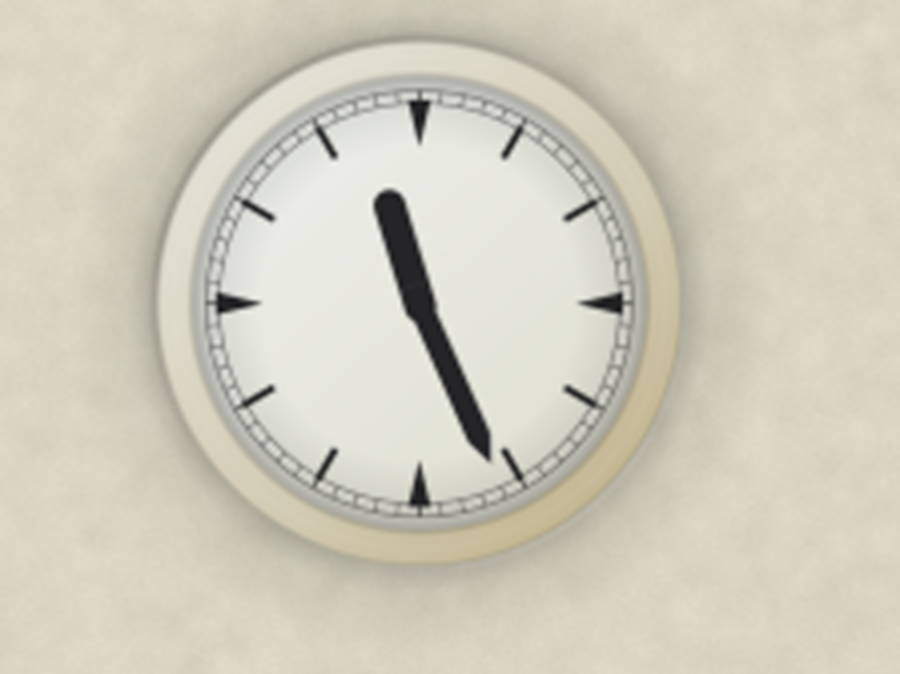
11.26
